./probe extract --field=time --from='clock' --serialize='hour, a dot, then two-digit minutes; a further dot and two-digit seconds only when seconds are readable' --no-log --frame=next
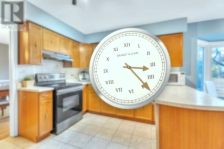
3.24
